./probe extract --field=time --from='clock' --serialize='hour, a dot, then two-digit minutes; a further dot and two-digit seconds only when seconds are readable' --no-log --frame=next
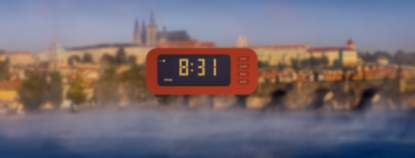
8.31
